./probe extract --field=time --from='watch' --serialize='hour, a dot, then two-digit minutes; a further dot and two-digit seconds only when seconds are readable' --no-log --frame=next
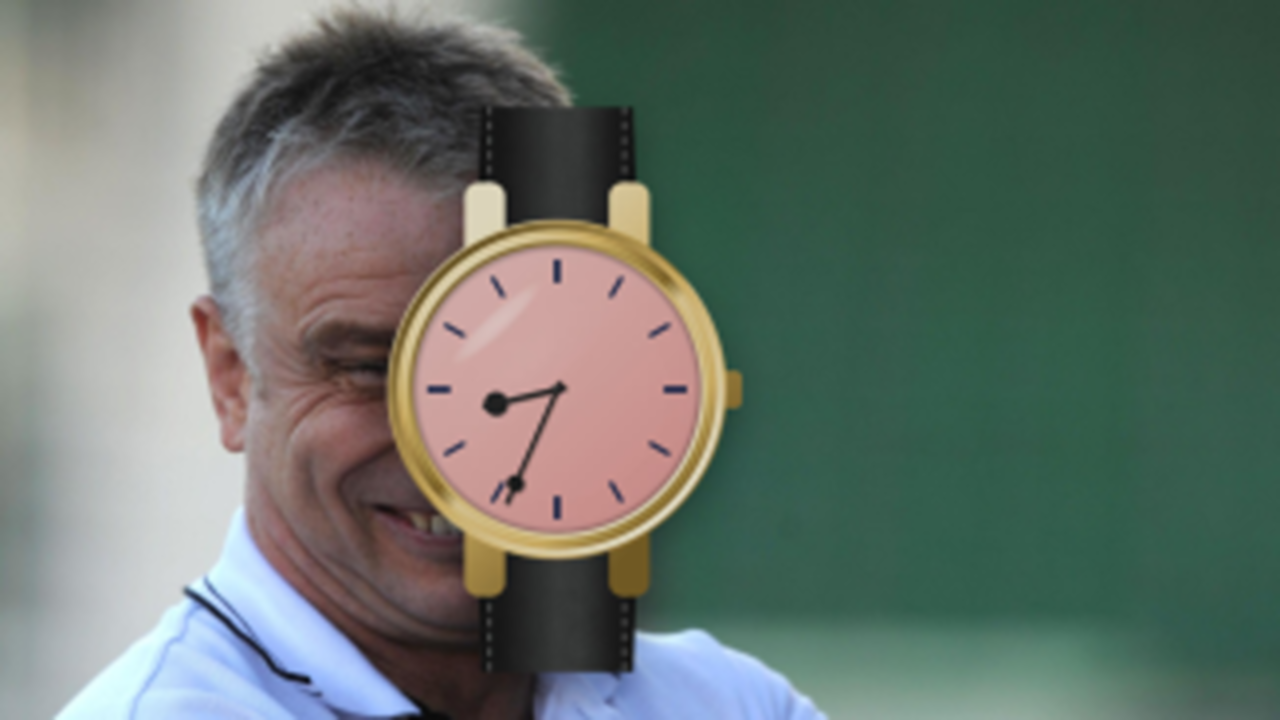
8.34
